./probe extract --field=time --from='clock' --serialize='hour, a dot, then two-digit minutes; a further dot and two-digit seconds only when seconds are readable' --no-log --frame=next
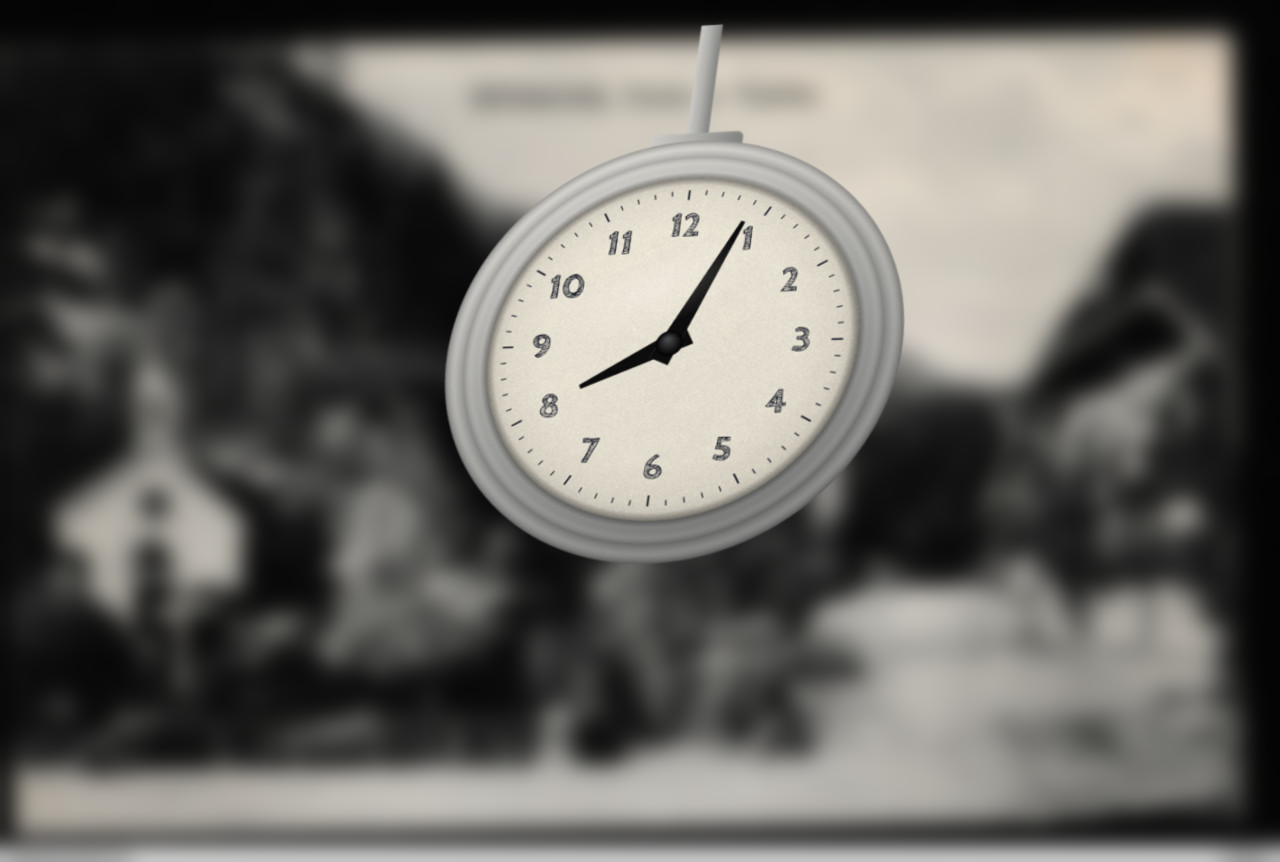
8.04
